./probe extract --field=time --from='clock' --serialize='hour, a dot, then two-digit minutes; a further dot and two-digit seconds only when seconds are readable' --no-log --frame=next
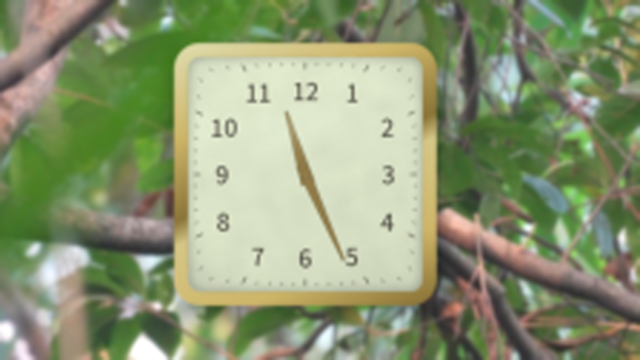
11.26
